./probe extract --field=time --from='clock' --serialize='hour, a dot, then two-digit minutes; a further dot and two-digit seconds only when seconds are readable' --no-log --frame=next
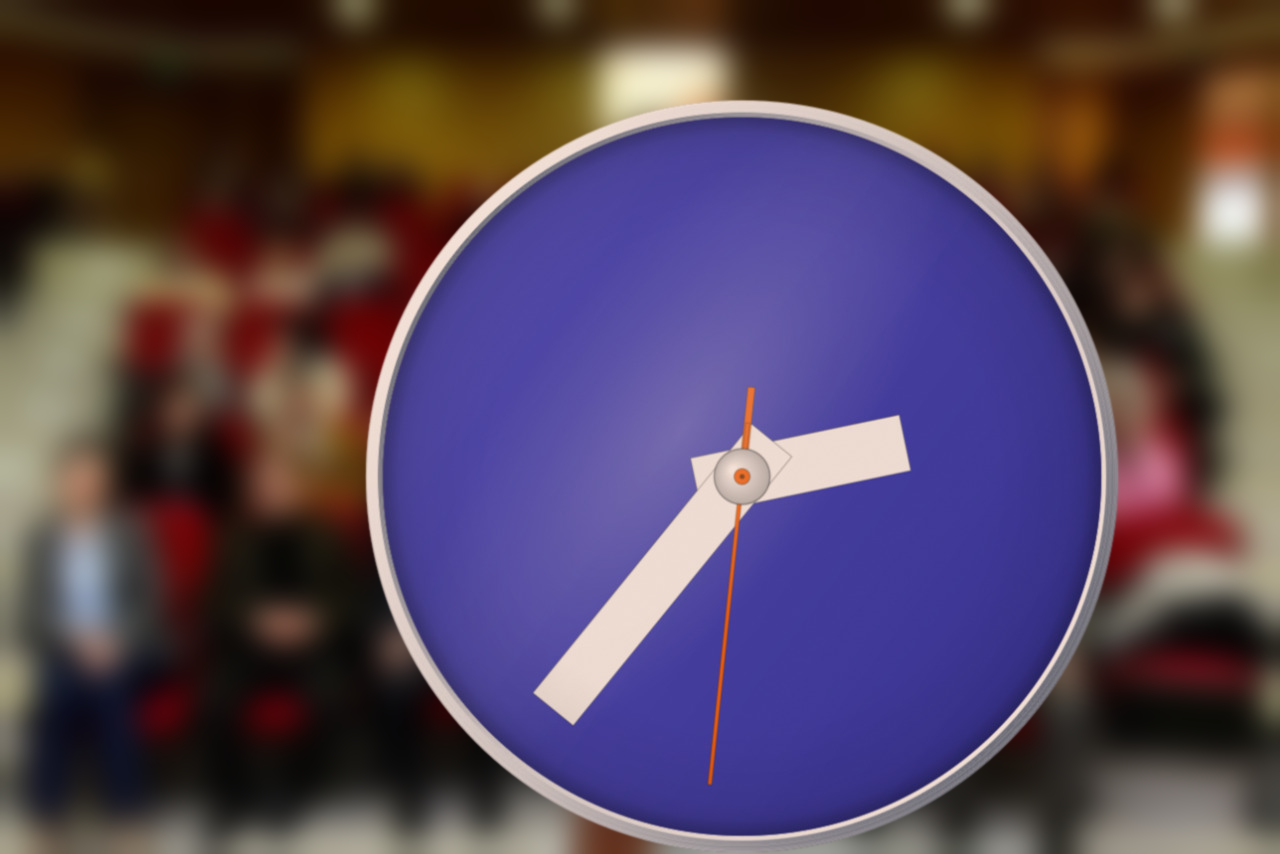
2.36.31
